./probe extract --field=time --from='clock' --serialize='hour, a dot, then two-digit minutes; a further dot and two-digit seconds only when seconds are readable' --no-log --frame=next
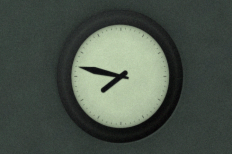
7.47
